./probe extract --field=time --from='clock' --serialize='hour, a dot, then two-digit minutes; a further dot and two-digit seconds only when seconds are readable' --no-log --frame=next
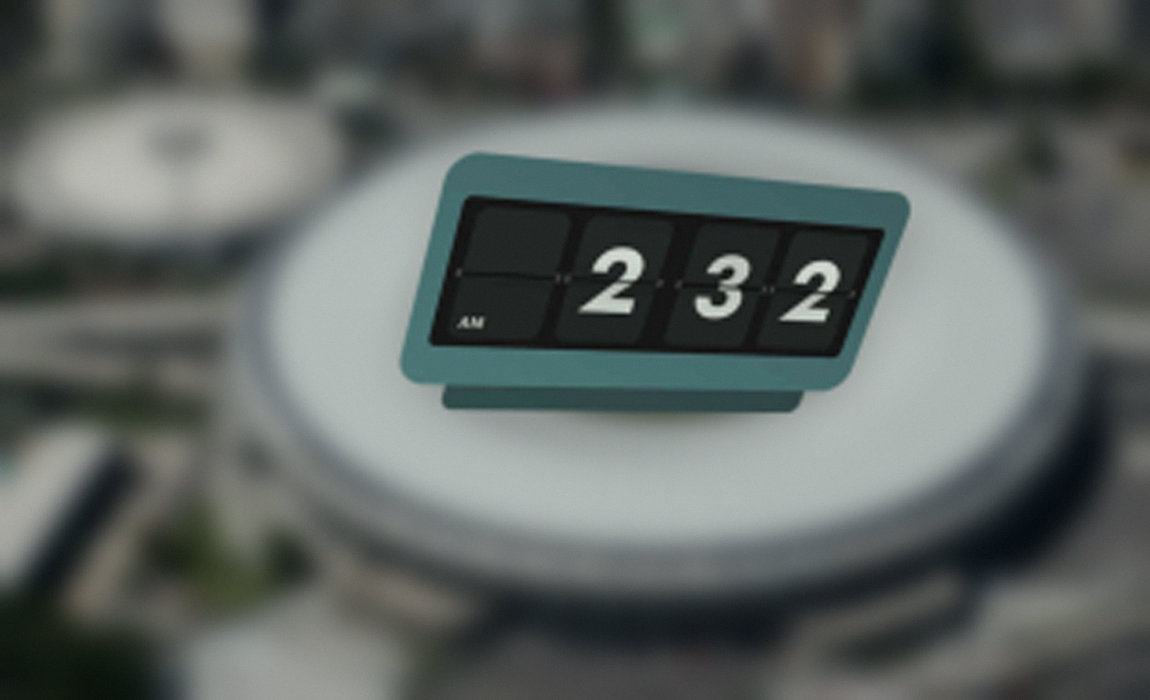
2.32
